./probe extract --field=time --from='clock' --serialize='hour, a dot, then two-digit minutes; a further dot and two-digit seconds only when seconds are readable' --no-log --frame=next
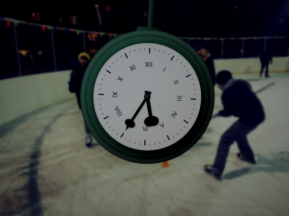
5.35
